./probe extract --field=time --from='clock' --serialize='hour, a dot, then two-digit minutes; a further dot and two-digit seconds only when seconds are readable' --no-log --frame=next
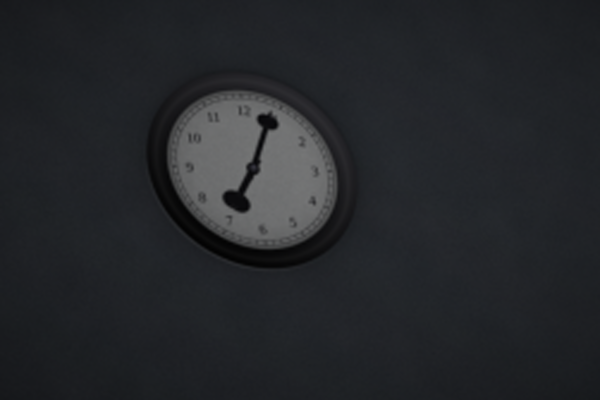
7.04
